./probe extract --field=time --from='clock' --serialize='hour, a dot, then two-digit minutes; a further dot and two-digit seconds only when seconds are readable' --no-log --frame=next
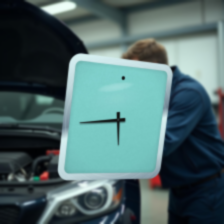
5.44
